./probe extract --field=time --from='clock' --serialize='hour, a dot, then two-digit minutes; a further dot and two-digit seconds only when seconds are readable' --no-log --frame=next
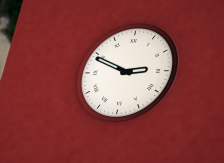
2.49
